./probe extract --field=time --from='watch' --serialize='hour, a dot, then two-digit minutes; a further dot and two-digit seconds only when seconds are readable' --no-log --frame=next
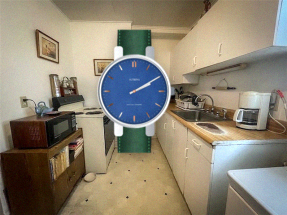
2.10
